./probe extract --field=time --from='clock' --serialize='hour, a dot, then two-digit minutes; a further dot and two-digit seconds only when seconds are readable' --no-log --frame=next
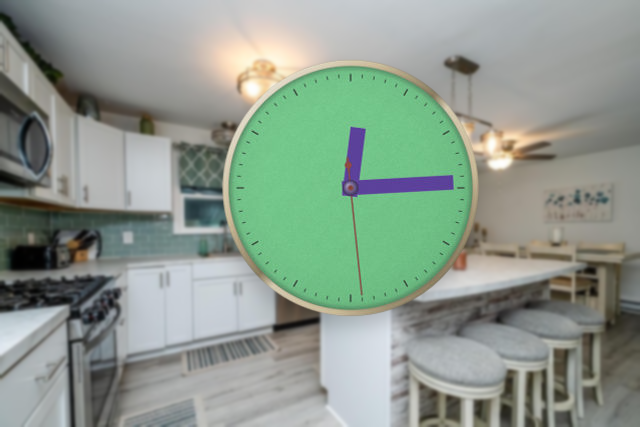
12.14.29
